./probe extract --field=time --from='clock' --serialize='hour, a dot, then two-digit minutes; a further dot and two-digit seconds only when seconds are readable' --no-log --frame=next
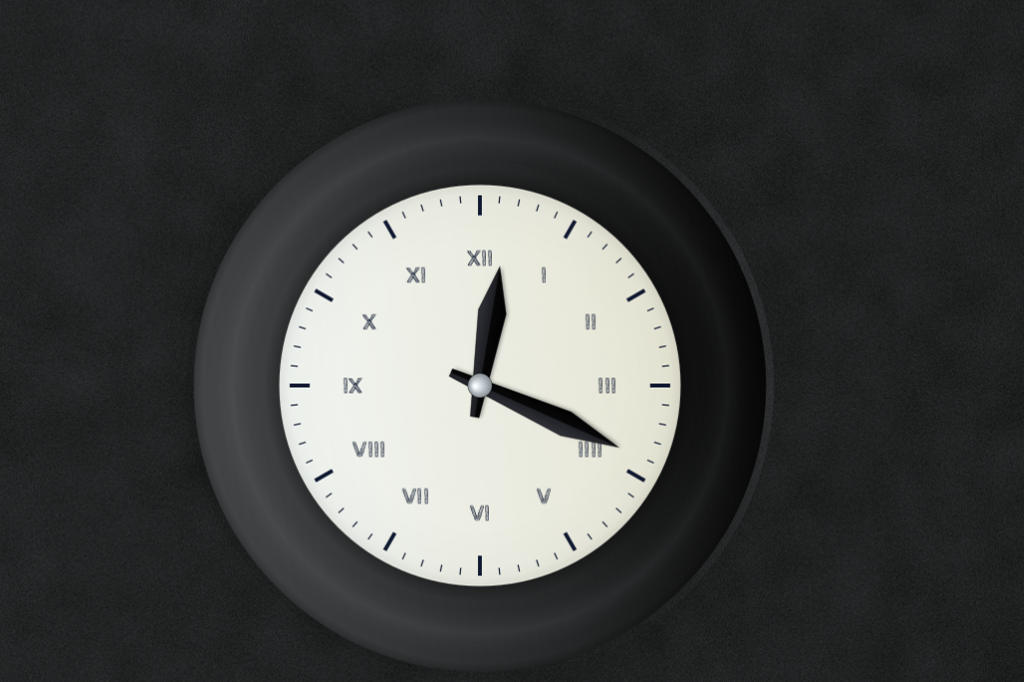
12.19
